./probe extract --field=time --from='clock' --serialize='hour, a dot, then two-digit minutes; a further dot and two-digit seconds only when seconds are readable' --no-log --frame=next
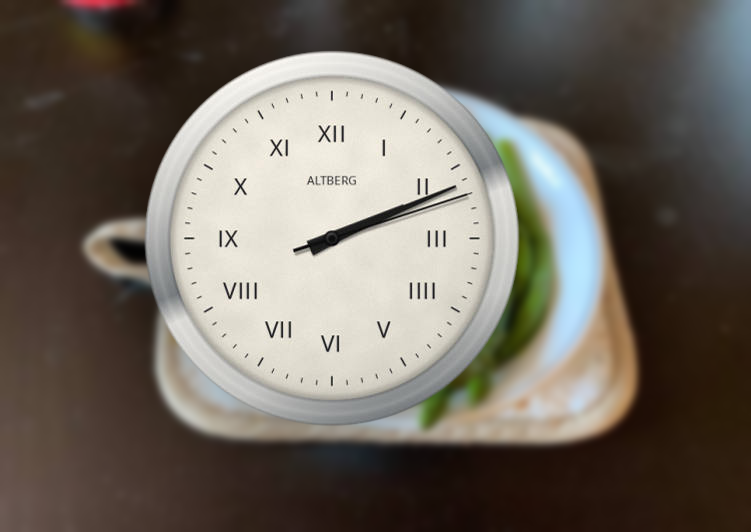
2.11.12
